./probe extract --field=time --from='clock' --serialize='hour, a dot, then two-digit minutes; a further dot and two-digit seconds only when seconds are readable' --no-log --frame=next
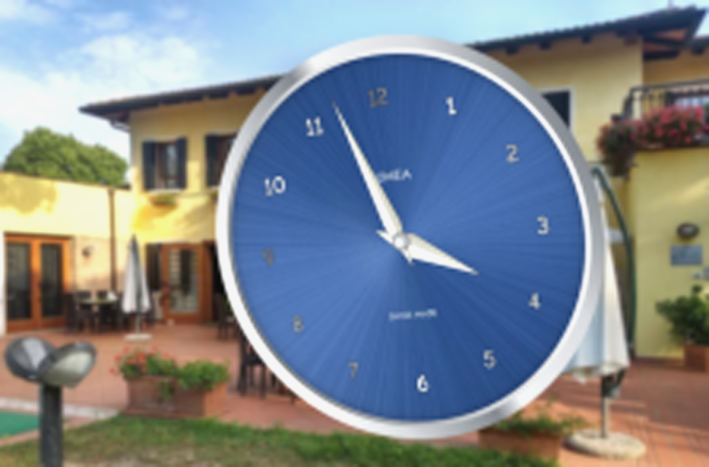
3.57
